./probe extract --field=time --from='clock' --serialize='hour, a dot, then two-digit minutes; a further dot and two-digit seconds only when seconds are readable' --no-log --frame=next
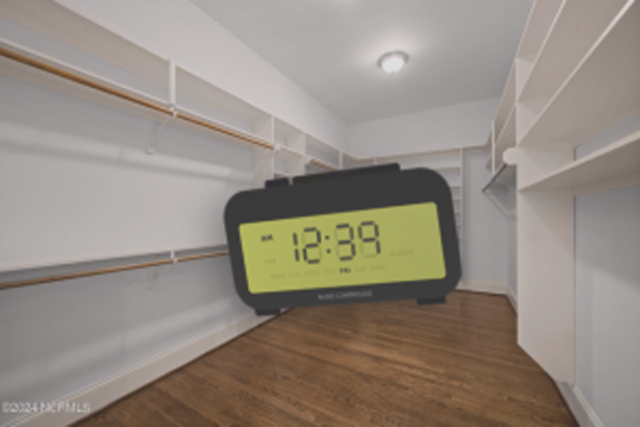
12.39
